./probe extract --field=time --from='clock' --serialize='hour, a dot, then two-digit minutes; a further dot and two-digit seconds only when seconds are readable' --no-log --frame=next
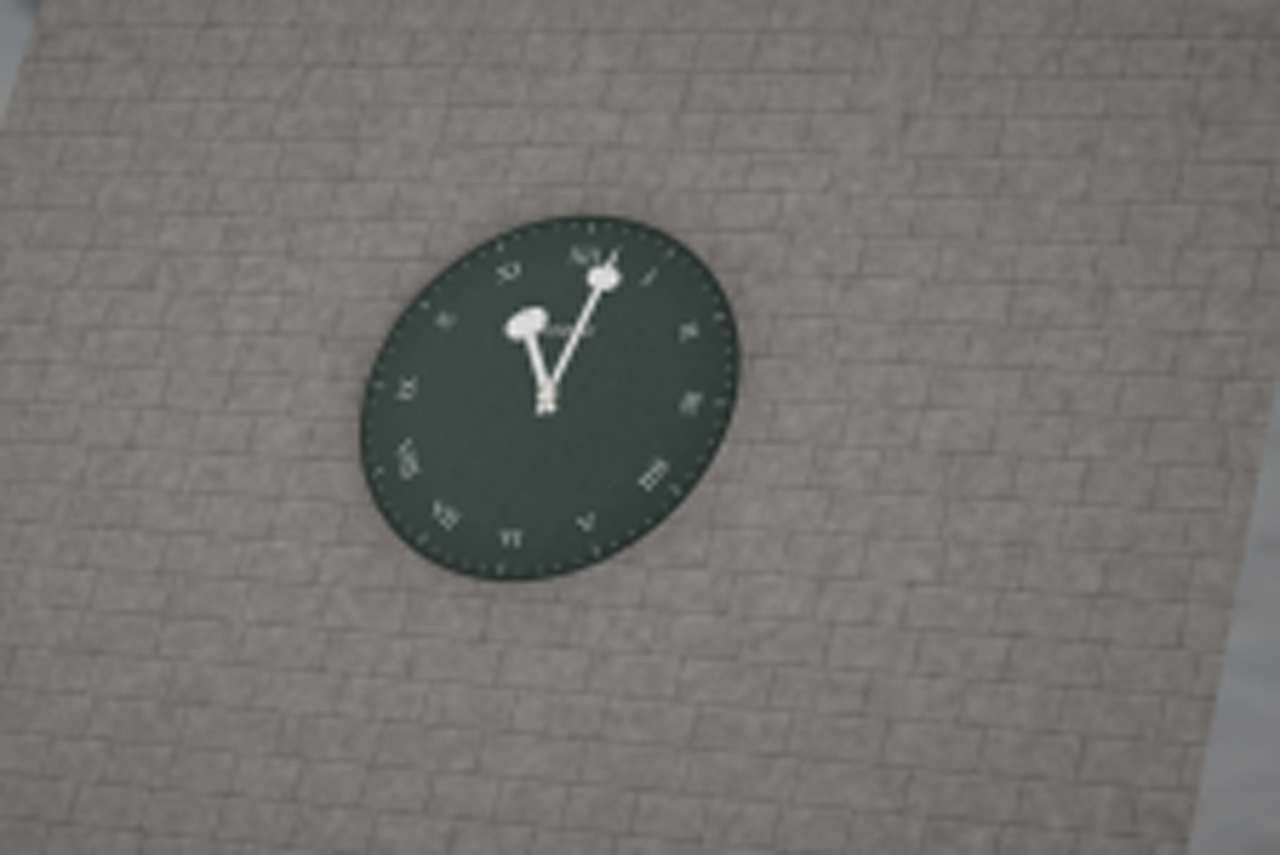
11.02
